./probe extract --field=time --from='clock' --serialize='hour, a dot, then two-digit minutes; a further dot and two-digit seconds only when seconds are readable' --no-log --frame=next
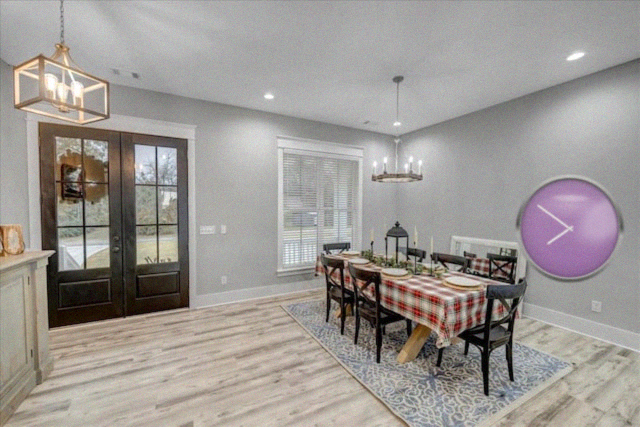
7.51
